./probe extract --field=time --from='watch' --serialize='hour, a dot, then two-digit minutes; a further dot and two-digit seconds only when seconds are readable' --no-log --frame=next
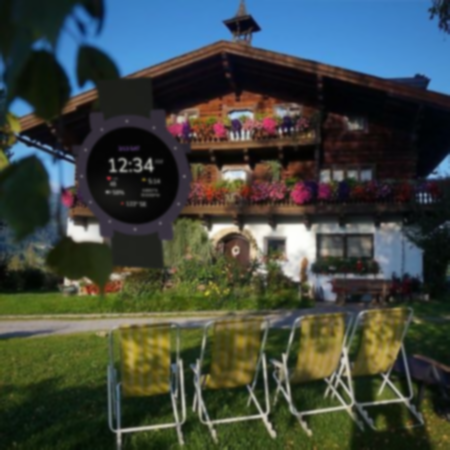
12.34
